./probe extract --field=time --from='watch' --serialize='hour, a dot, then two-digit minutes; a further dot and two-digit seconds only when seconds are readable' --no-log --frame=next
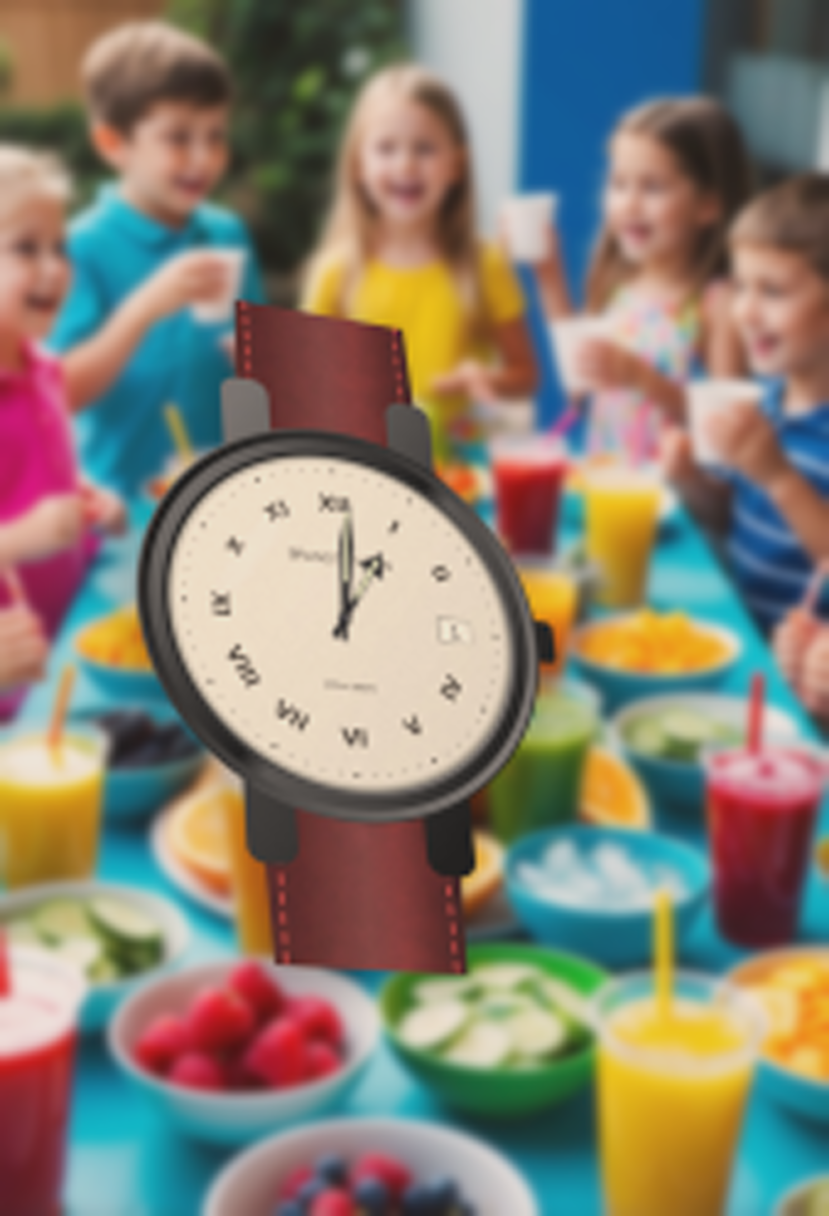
1.01
